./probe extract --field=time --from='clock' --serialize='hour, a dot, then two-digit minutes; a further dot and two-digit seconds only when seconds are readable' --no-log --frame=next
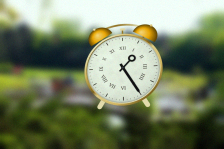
1.25
